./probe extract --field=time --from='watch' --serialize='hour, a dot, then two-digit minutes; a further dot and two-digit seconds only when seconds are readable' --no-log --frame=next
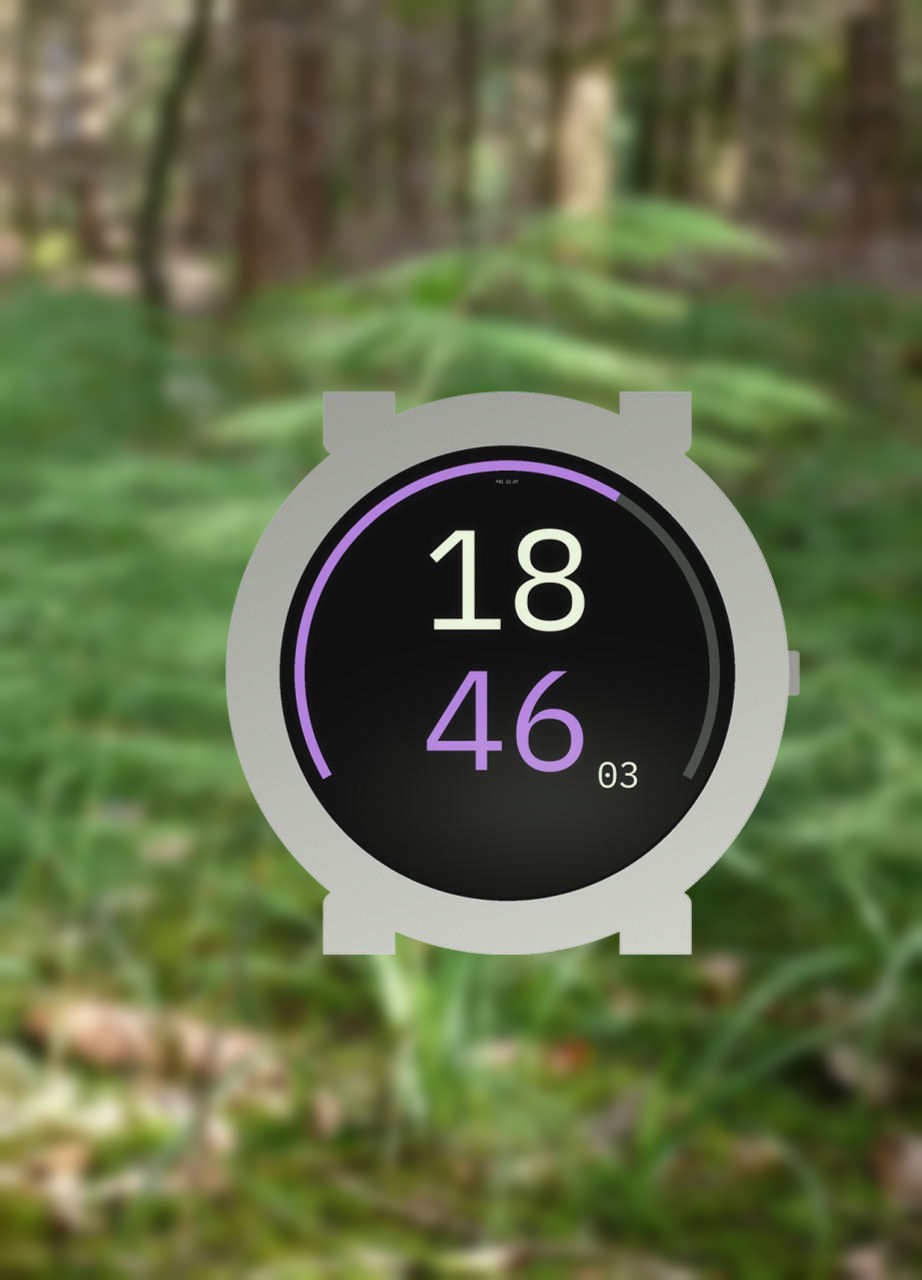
18.46.03
